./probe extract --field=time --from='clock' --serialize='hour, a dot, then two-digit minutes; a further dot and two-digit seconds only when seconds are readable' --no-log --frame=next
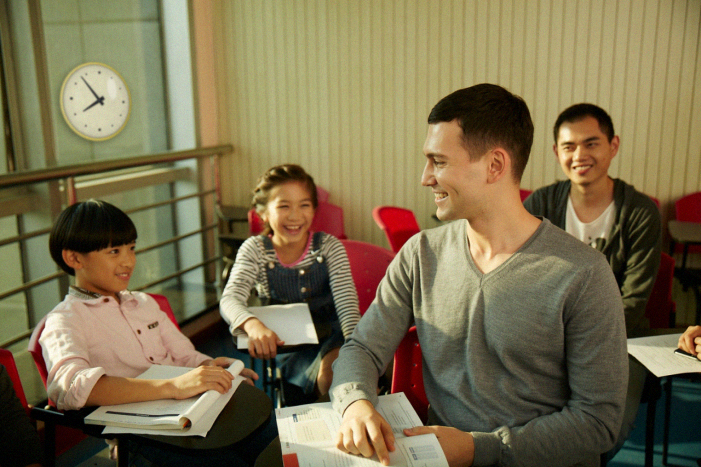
7.53
